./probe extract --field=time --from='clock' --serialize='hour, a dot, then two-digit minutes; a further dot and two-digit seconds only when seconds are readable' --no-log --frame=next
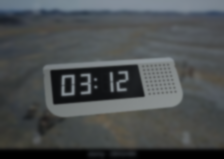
3.12
